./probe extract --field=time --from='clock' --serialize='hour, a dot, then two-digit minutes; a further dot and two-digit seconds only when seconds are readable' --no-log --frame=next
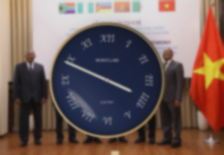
3.49
